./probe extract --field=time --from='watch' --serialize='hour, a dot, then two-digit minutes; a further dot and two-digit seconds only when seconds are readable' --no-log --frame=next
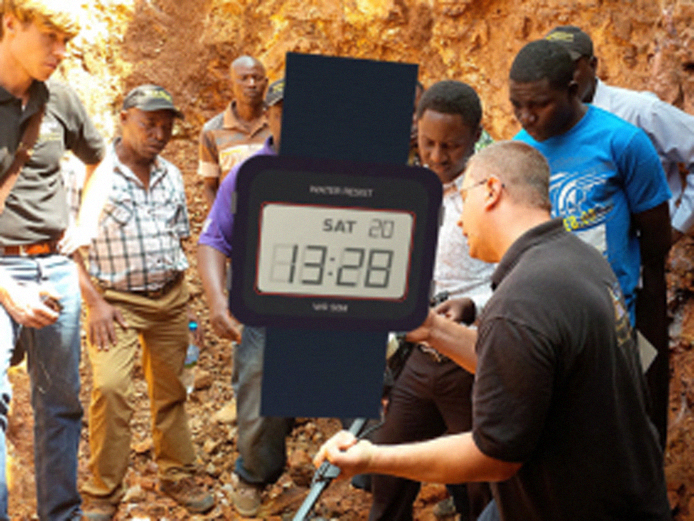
13.28
